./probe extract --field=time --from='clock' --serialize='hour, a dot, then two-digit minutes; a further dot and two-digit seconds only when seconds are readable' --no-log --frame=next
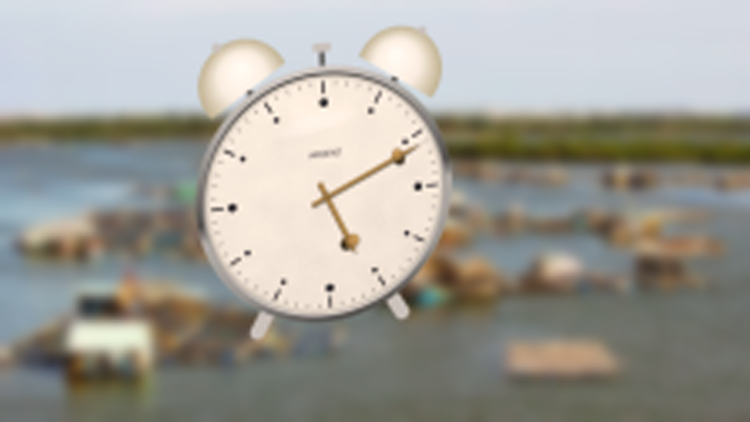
5.11
